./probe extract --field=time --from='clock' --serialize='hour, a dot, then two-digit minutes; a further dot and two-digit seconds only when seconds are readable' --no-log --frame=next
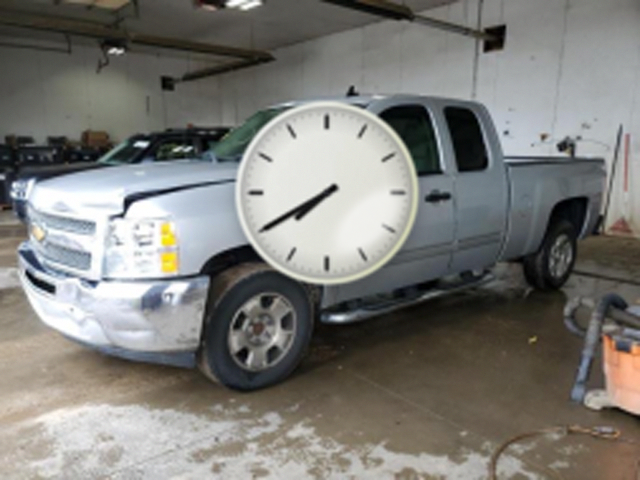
7.40
